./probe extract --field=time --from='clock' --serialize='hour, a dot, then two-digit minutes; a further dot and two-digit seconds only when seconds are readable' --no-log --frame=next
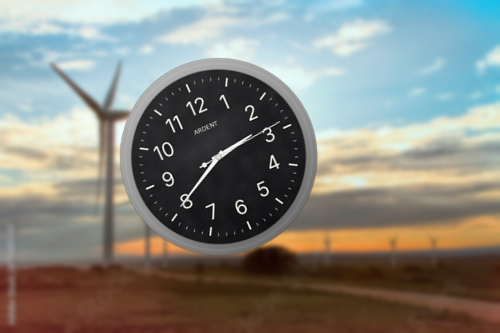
2.40.14
